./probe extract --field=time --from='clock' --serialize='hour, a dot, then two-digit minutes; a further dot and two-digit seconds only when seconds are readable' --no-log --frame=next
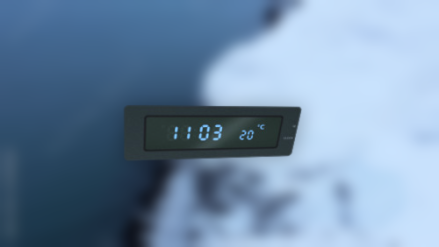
11.03
